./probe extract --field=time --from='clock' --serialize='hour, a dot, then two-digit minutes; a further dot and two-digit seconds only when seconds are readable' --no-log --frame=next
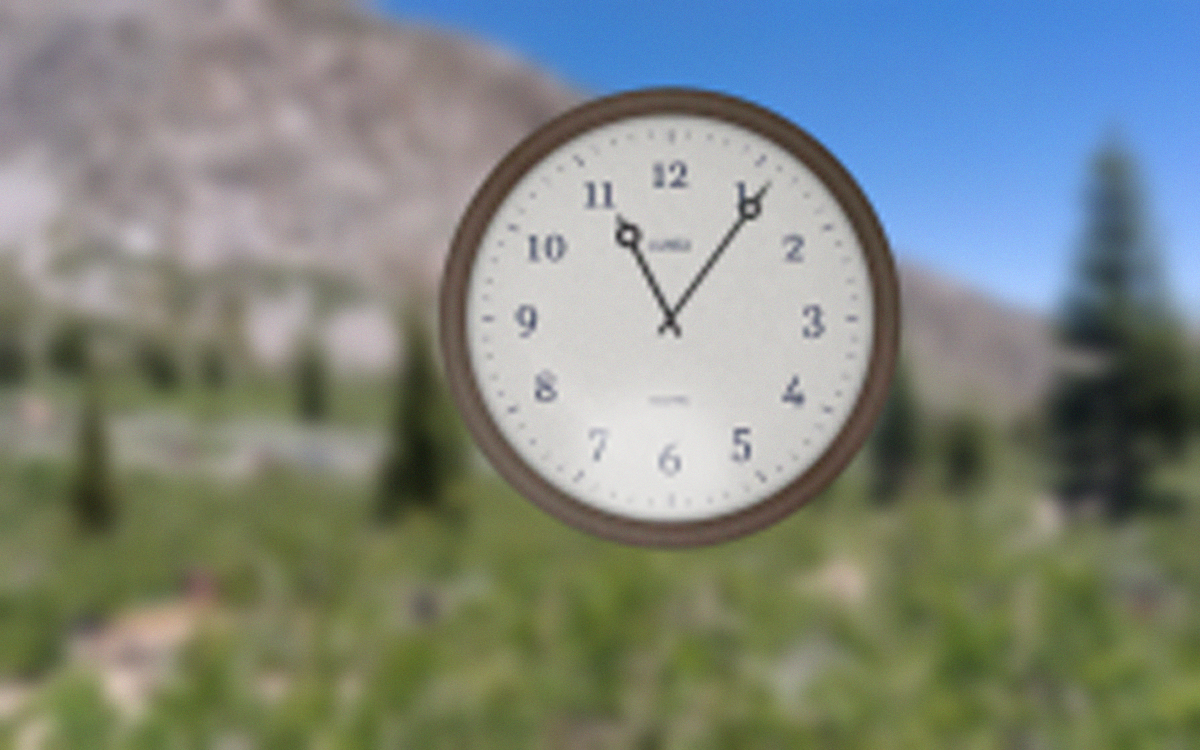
11.06
